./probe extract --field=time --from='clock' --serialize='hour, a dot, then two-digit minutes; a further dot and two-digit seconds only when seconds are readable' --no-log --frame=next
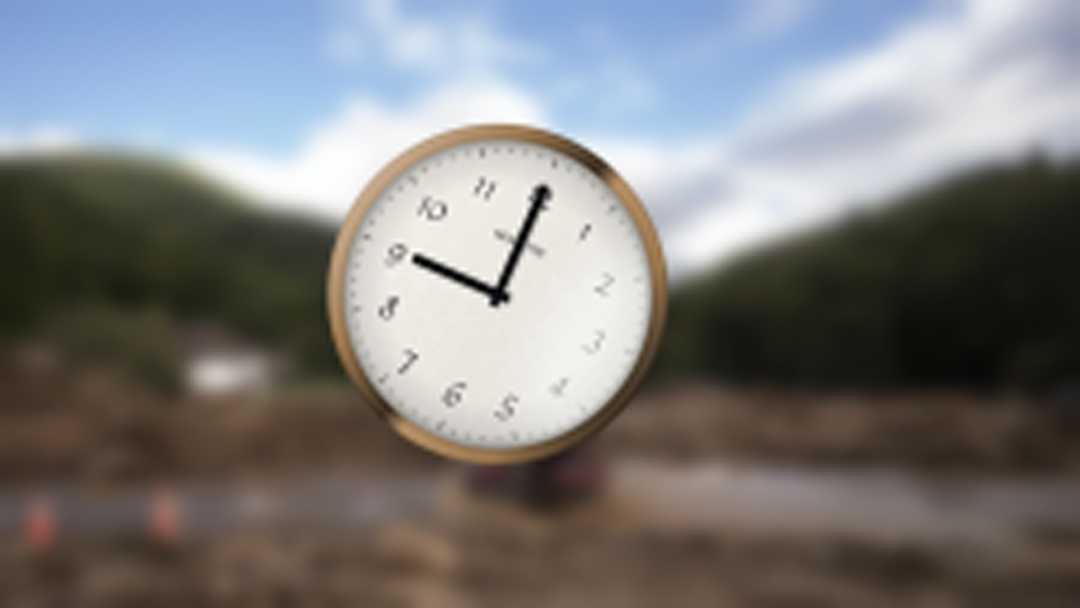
9.00
